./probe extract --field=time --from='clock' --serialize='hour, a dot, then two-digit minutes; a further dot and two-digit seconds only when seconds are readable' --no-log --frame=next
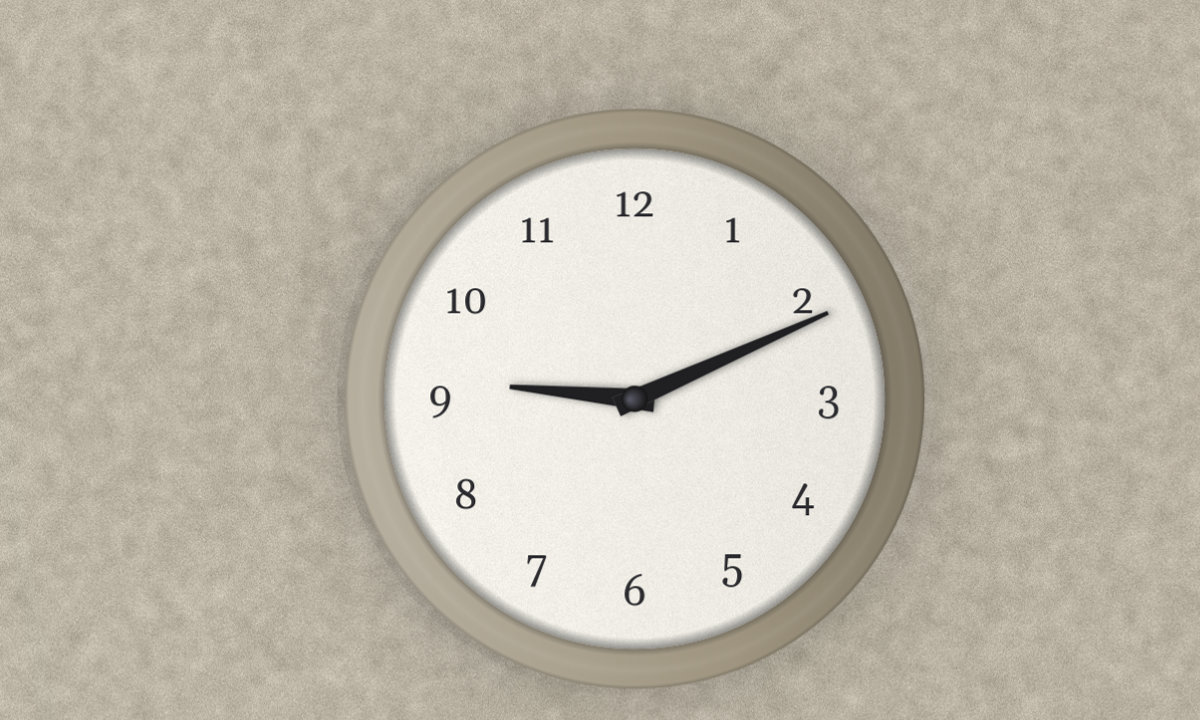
9.11
